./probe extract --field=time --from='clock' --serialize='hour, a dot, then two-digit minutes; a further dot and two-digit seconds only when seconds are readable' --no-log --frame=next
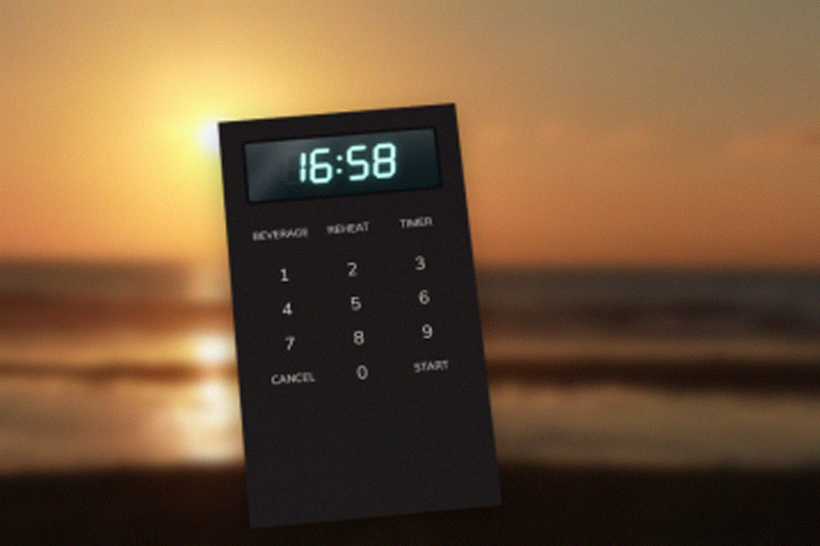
16.58
